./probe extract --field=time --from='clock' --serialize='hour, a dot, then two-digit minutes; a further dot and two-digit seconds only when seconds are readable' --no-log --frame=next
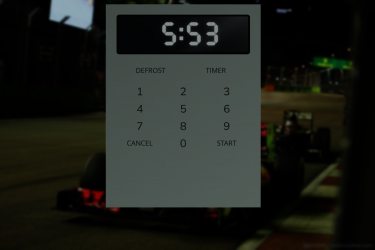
5.53
